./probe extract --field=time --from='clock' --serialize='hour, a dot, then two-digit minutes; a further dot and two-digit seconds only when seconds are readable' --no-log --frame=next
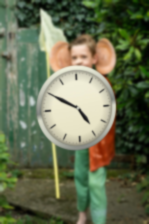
4.50
